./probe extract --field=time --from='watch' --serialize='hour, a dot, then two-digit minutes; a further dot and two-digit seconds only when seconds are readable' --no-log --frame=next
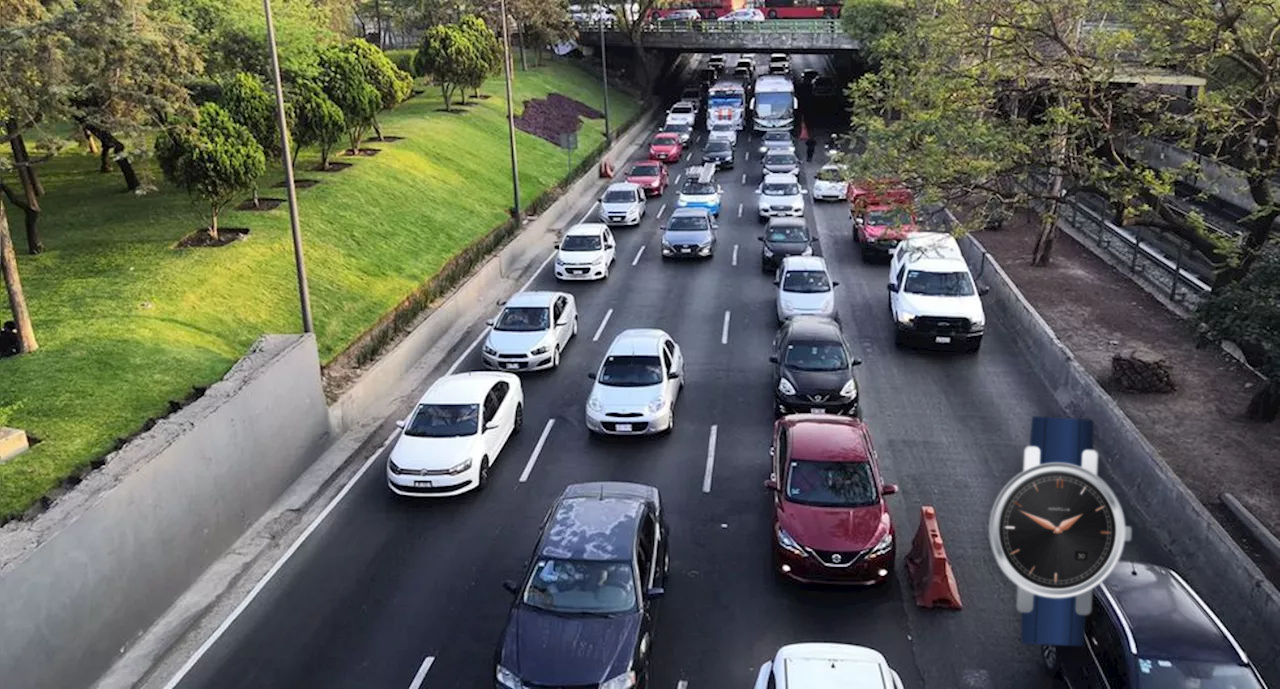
1.49
